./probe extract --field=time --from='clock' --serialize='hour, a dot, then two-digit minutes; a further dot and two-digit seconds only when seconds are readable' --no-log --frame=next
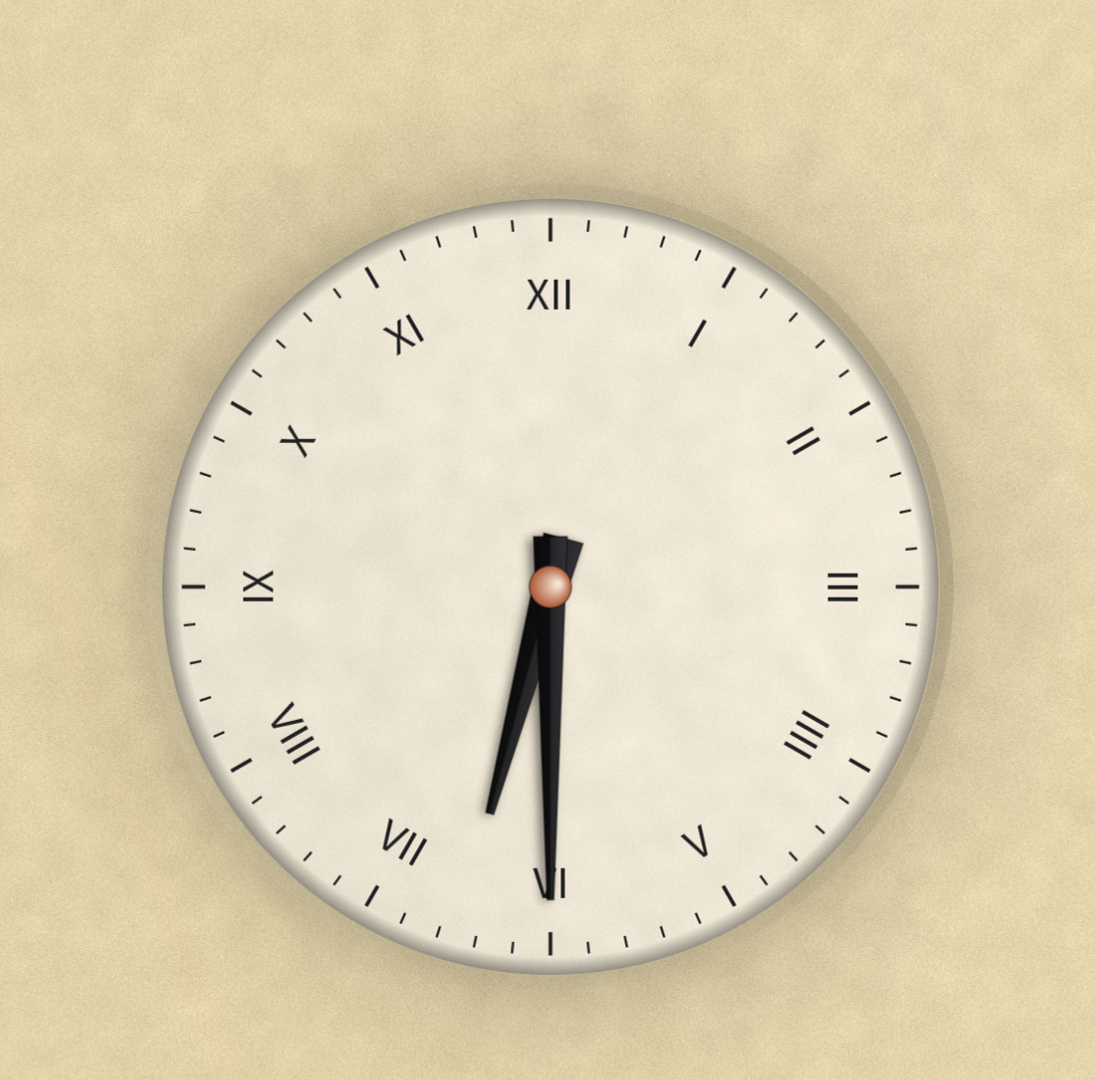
6.30
